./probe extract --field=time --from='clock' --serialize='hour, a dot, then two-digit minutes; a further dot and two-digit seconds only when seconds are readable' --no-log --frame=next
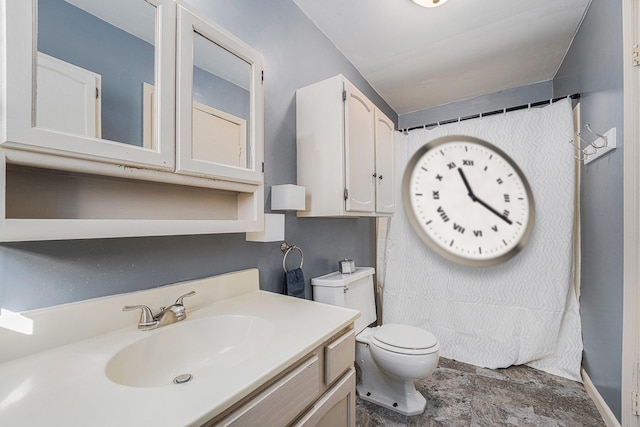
11.21
